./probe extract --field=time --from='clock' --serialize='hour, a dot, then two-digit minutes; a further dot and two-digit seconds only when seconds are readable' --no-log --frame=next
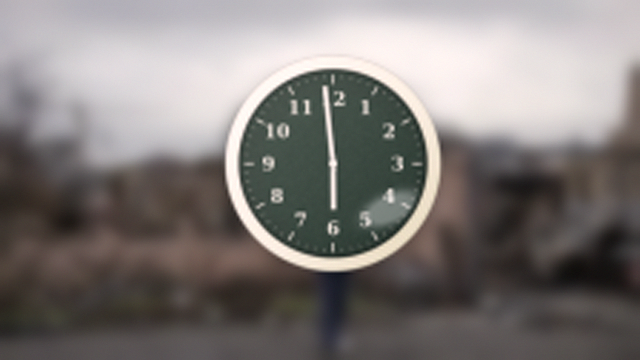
5.59
